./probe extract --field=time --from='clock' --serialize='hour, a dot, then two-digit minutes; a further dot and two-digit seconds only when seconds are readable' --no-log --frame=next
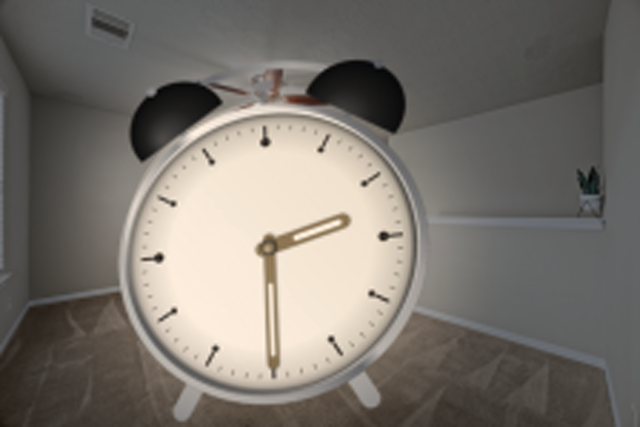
2.30
